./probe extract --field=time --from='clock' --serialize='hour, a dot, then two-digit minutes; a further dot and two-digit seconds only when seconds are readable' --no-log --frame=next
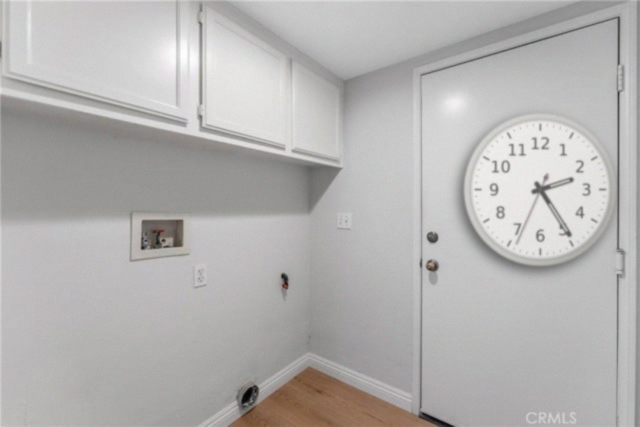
2.24.34
